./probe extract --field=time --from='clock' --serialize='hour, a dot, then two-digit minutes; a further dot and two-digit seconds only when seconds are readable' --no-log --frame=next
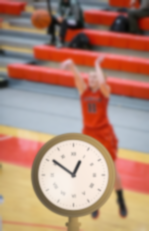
12.51
